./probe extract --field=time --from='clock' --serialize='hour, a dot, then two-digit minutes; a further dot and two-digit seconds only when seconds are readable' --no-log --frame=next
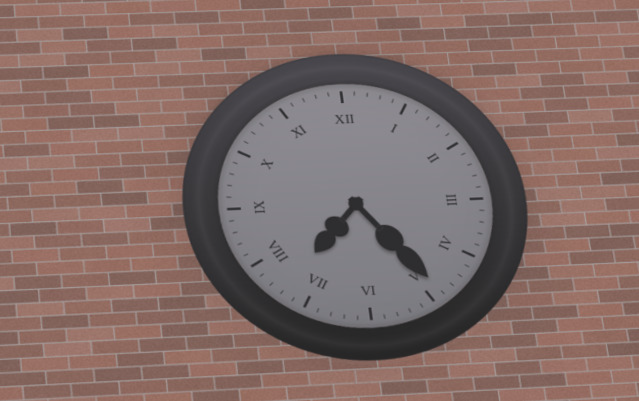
7.24
